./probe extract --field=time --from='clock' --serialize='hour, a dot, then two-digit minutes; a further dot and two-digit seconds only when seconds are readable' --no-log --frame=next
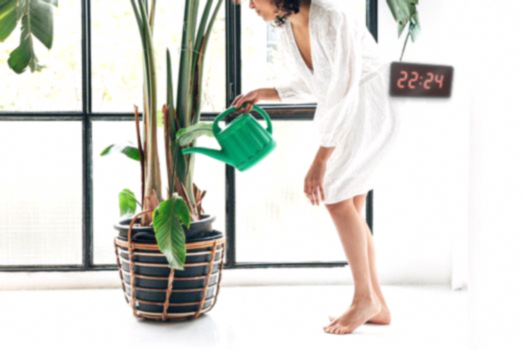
22.24
